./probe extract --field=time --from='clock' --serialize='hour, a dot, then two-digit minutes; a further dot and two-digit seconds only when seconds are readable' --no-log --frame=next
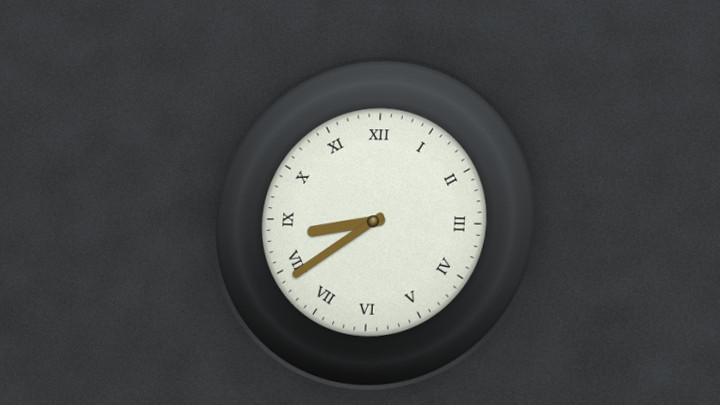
8.39
